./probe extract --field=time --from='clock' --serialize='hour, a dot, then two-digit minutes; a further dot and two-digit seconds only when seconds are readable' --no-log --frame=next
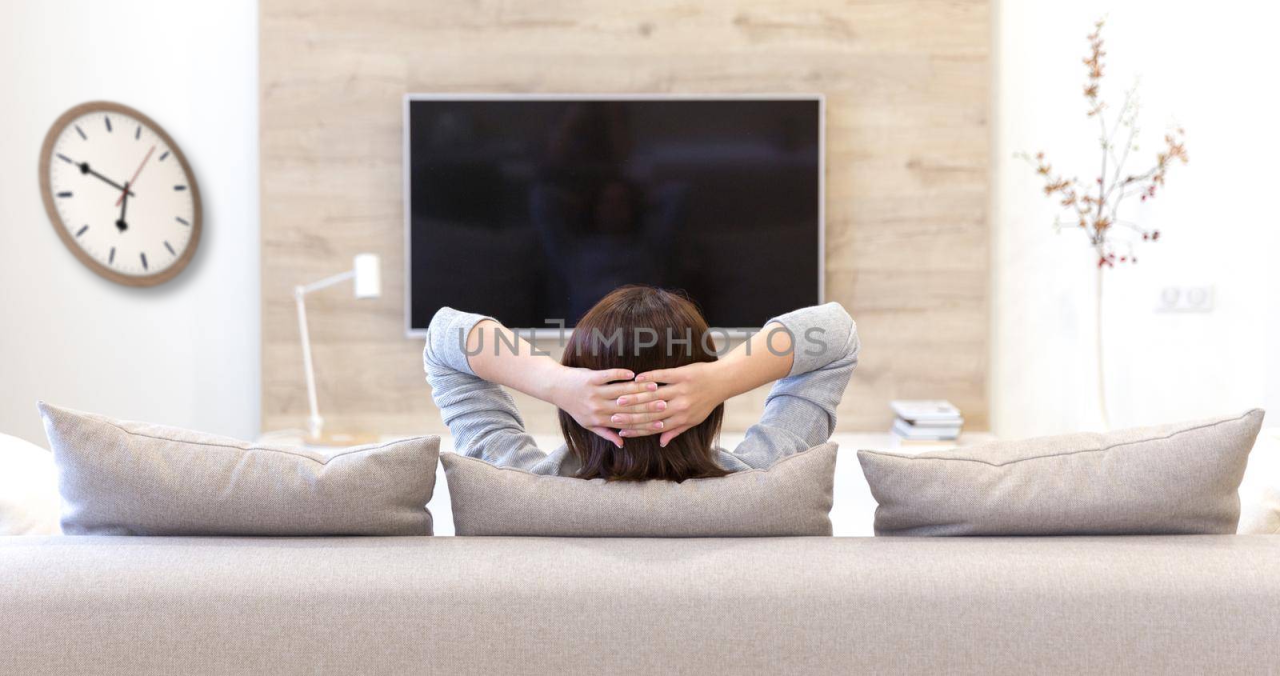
6.50.08
